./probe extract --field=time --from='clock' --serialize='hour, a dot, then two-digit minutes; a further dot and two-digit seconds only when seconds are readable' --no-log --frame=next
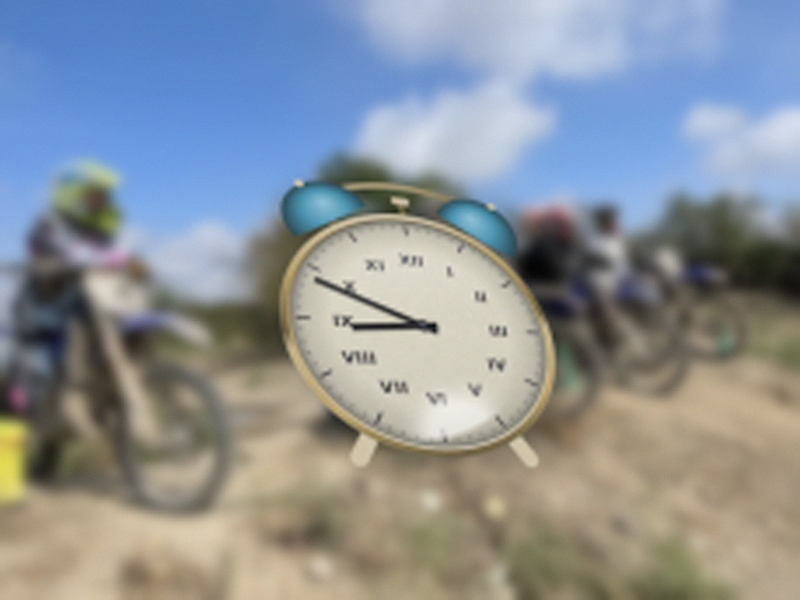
8.49
